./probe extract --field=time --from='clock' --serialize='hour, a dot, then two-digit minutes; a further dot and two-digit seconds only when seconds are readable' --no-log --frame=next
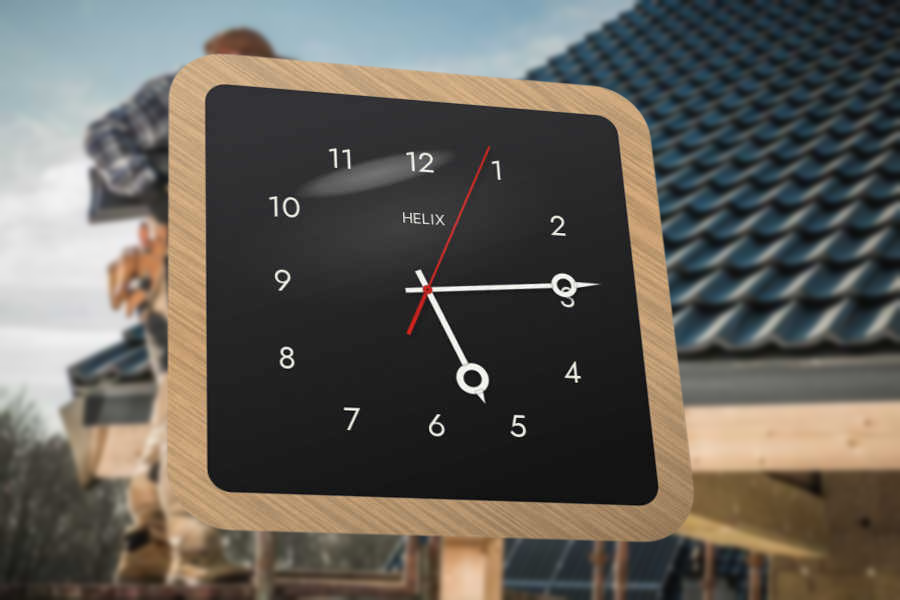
5.14.04
